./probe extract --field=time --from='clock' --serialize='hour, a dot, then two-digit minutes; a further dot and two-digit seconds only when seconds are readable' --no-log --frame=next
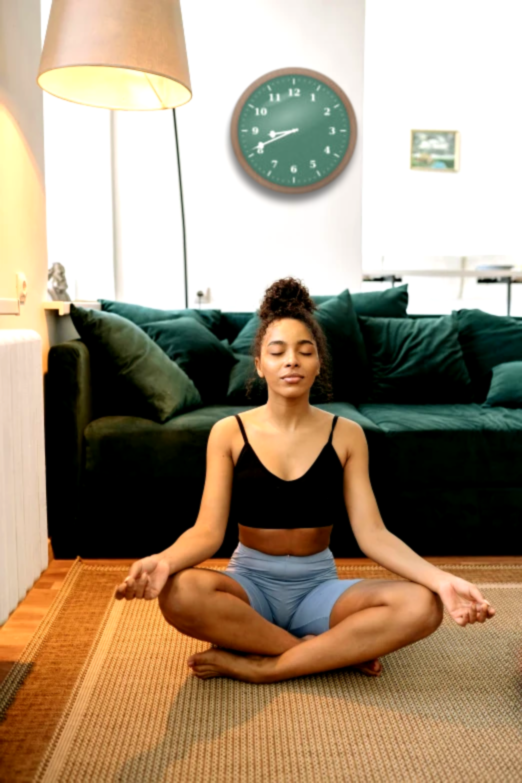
8.41
